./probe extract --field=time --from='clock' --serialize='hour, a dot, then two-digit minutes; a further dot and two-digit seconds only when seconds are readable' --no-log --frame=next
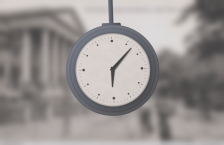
6.07
